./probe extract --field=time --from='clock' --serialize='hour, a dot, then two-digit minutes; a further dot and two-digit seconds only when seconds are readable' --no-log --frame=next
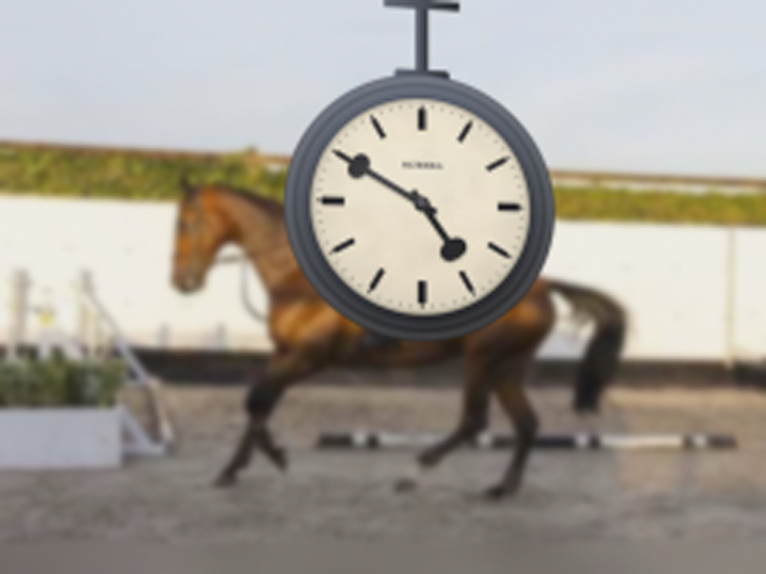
4.50
